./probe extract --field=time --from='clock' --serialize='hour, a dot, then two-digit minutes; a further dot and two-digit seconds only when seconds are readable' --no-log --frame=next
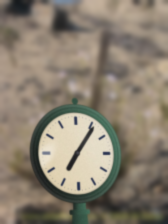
7.06
